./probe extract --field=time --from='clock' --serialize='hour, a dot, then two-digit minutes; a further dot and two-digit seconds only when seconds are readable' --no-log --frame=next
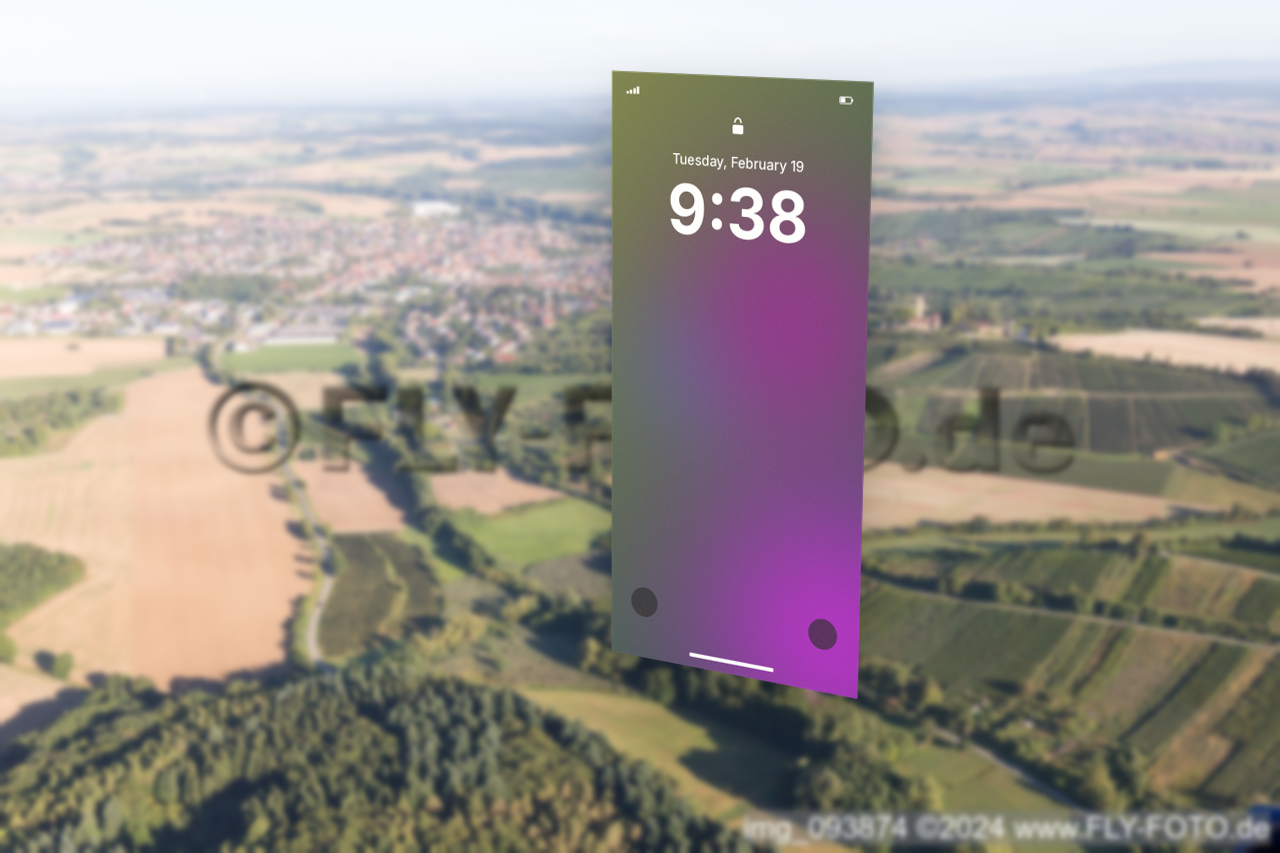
9.38
